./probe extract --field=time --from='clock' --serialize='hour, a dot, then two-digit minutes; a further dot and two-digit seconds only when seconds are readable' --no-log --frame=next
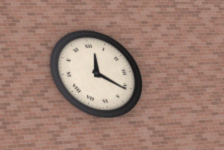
12.21
